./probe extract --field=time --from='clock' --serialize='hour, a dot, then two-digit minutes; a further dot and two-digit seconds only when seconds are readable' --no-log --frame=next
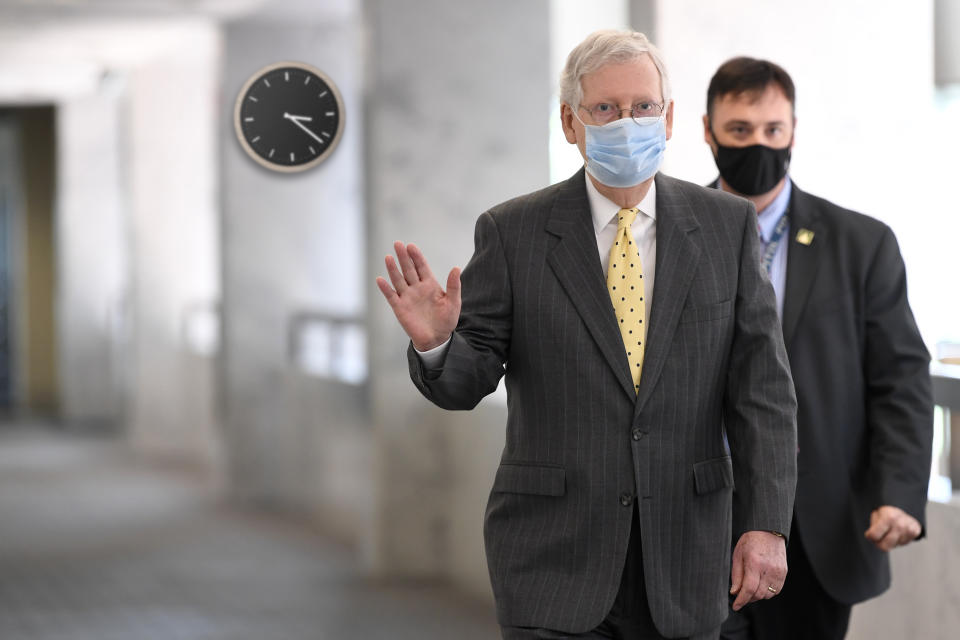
3.22
